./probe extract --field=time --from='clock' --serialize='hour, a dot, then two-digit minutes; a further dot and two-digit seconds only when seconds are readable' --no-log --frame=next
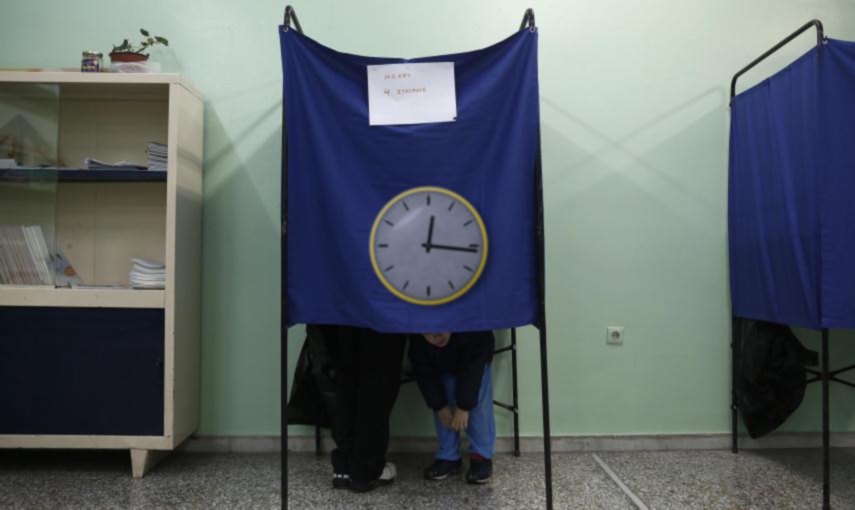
12.16
